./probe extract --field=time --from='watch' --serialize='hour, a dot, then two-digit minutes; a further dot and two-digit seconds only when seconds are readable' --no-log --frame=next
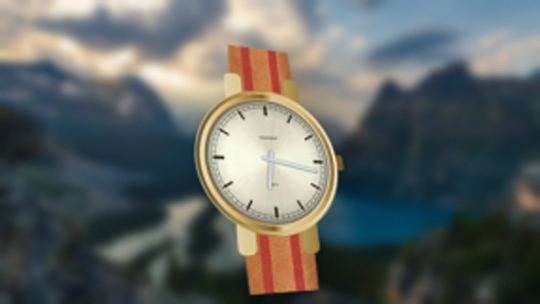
6.17
